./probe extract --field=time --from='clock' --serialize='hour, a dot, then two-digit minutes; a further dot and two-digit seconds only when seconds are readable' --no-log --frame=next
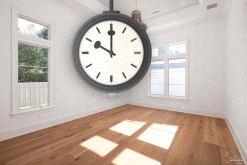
10.00
